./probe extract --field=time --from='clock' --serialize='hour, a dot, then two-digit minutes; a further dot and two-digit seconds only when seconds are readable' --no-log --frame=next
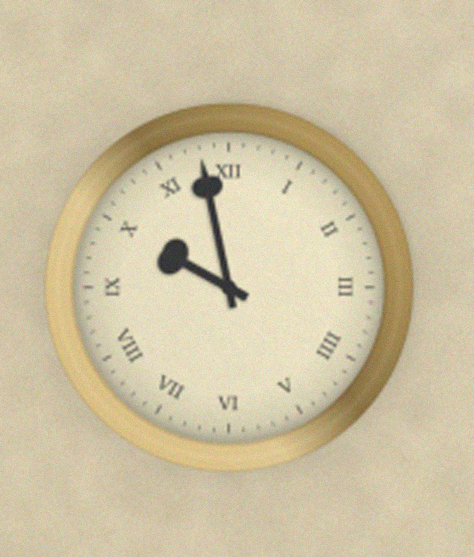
9.58
